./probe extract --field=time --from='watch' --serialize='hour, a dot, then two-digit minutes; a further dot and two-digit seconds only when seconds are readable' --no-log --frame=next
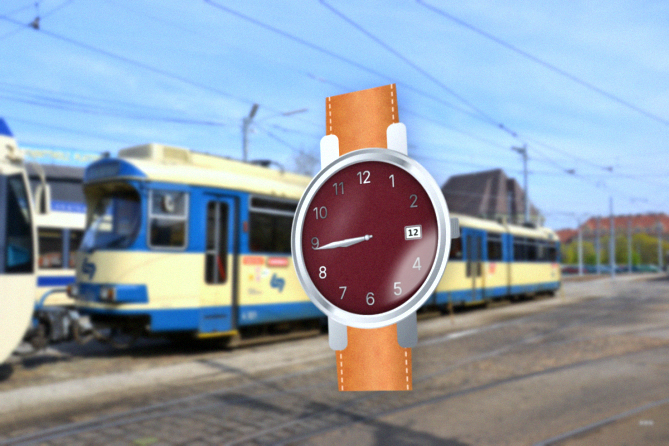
8.44
